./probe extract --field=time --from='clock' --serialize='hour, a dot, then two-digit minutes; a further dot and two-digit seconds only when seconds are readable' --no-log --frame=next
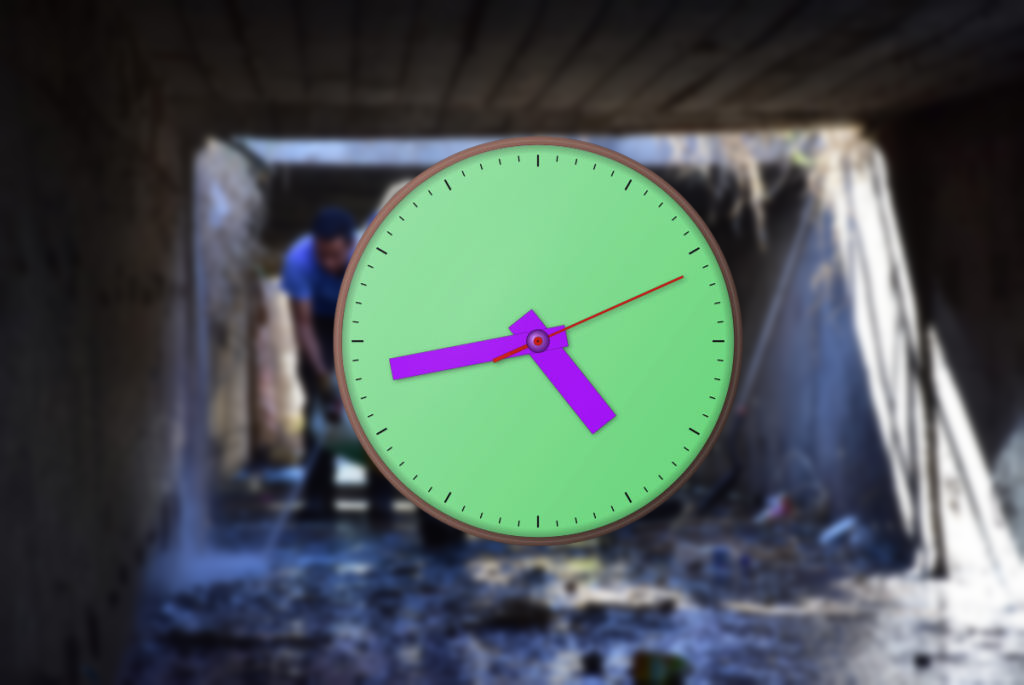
4.43.11
